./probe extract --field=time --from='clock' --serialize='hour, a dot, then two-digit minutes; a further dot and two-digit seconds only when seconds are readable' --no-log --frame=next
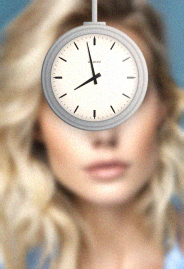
7.58
